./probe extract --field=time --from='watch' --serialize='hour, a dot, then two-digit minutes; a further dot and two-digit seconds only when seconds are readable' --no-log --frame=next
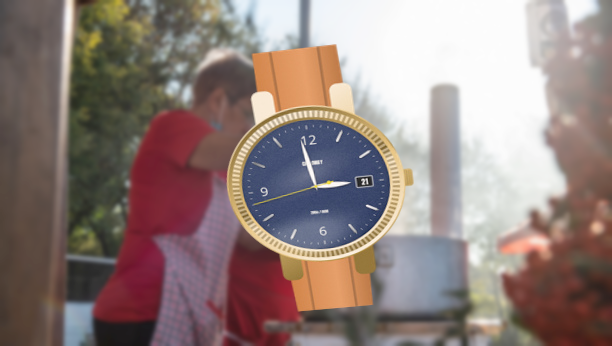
2.58.43
